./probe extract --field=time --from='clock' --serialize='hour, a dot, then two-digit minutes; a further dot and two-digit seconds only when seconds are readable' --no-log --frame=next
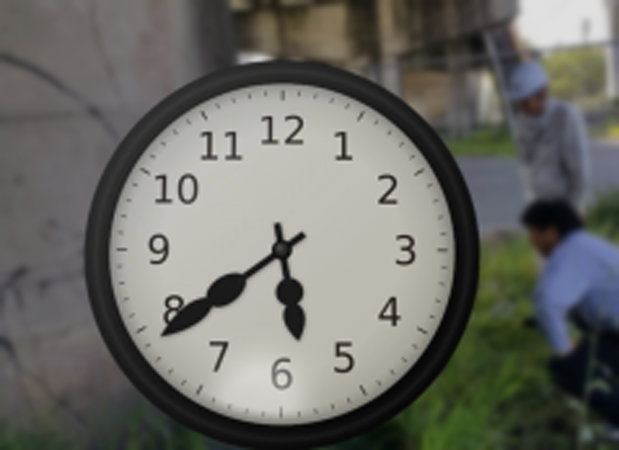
5.39
